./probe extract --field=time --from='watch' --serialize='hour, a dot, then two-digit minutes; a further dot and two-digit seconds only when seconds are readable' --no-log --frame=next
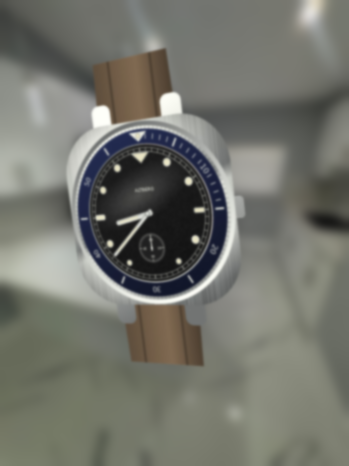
8.38
